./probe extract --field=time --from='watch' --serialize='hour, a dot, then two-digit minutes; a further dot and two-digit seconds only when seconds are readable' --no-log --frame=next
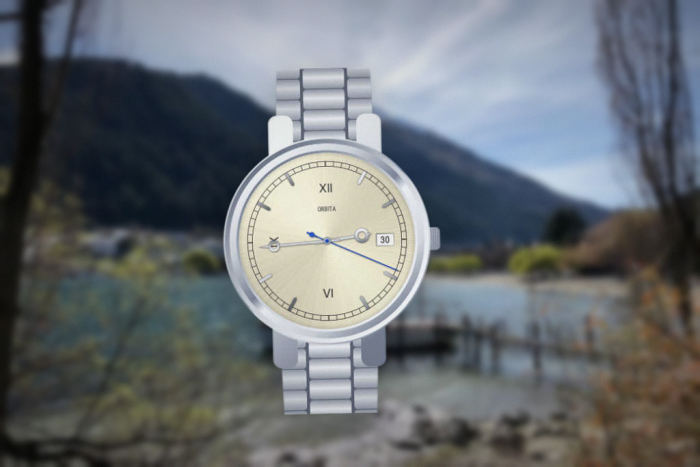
2.44.19
